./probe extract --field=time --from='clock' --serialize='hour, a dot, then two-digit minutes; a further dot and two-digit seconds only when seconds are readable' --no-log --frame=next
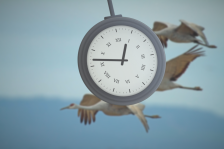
12.47
